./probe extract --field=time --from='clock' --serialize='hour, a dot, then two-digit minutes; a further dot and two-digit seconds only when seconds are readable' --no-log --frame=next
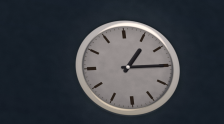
1.15
